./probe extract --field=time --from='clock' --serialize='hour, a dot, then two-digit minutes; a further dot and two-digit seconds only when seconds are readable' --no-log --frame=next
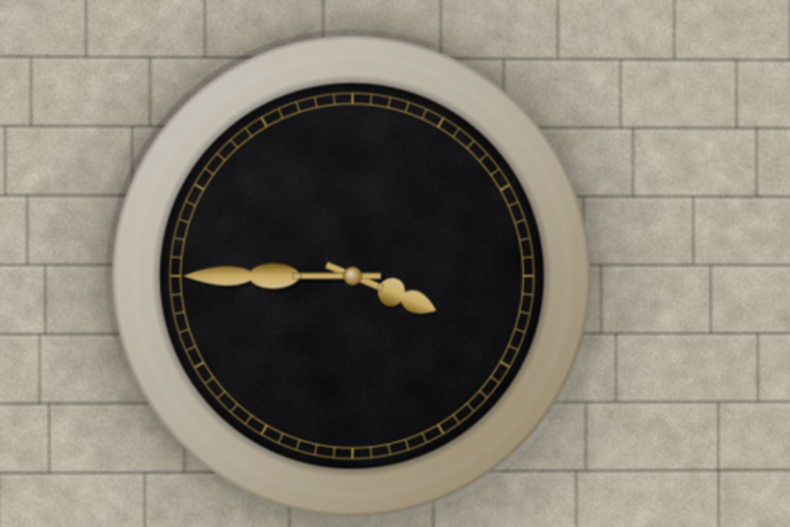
3.45
